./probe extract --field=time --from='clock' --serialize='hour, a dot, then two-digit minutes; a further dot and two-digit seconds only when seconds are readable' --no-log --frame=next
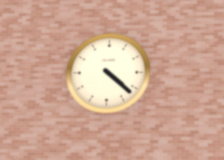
4.22
